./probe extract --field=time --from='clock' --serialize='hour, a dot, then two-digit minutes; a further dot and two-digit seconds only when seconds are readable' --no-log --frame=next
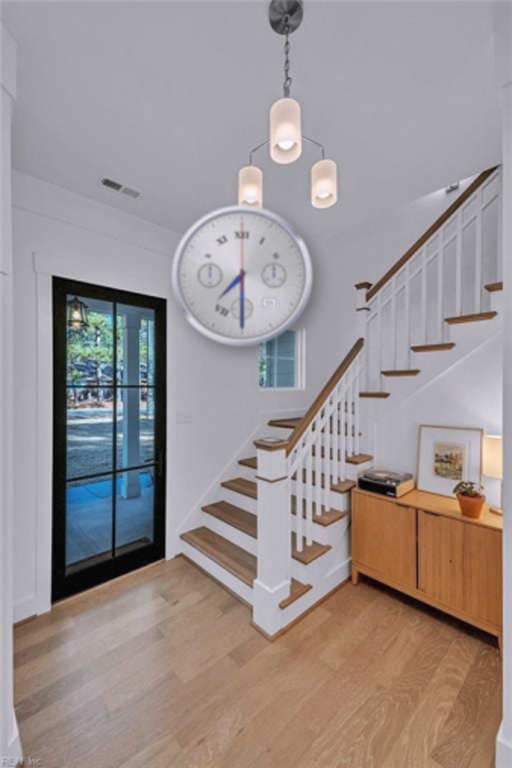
7.30
